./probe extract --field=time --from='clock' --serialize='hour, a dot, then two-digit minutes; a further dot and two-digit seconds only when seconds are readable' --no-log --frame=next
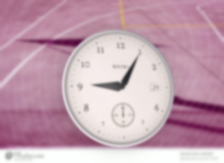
9.05
